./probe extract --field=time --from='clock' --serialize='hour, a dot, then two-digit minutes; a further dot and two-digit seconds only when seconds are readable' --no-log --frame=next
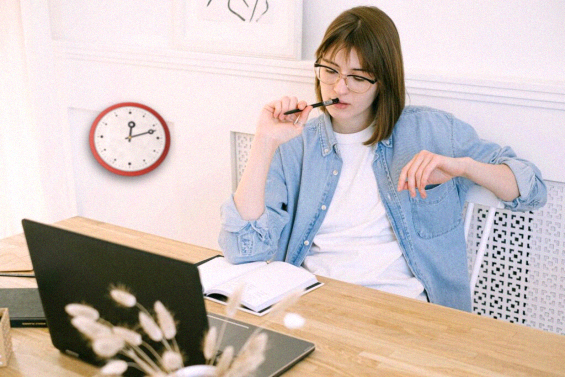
12.12
